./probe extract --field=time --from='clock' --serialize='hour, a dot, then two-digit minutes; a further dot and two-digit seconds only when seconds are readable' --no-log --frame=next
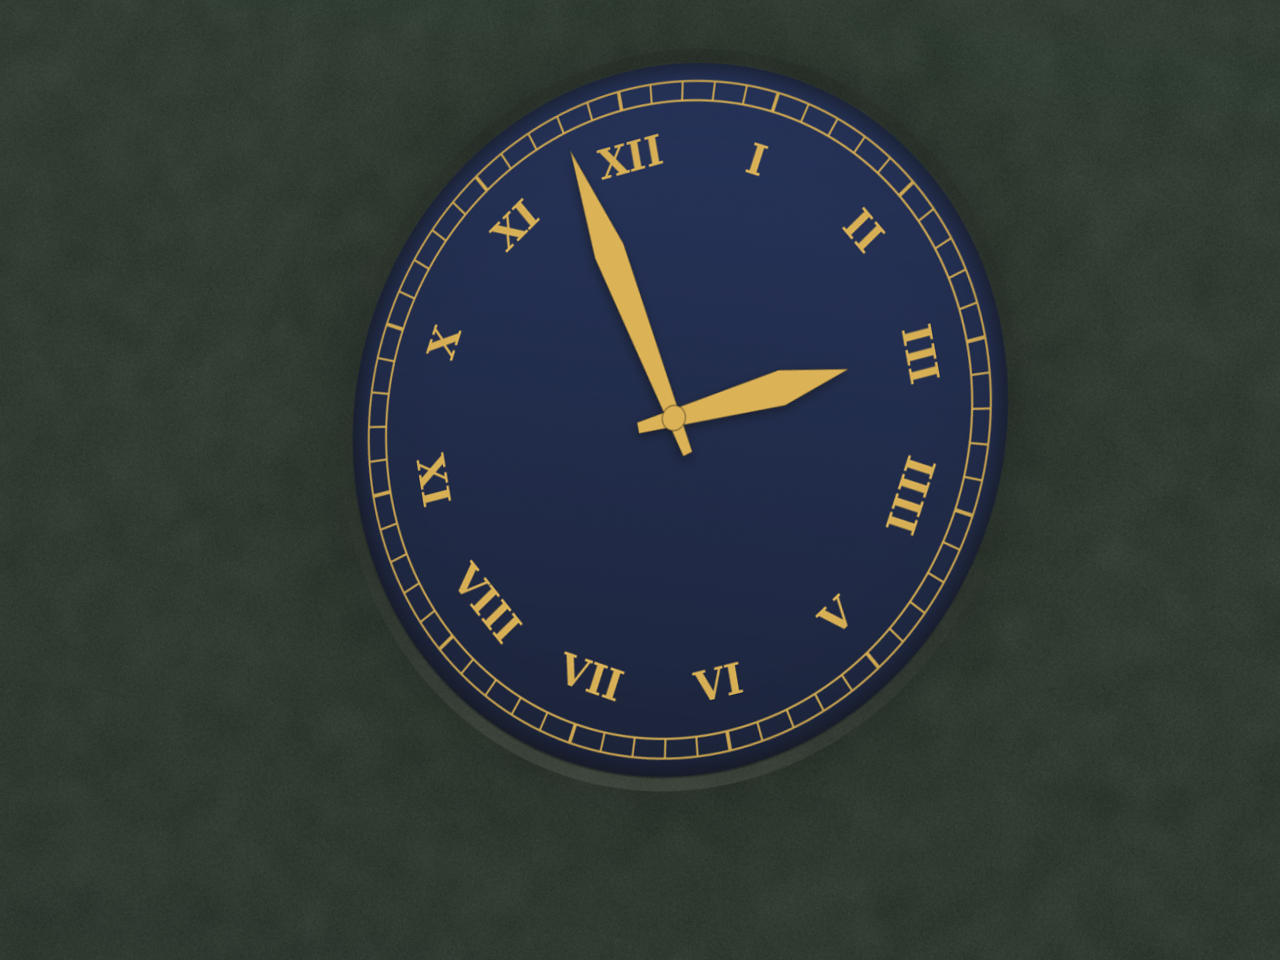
2.58
